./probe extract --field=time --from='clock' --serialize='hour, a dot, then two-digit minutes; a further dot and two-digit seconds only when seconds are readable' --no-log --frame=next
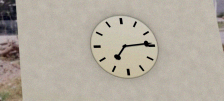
7.14
